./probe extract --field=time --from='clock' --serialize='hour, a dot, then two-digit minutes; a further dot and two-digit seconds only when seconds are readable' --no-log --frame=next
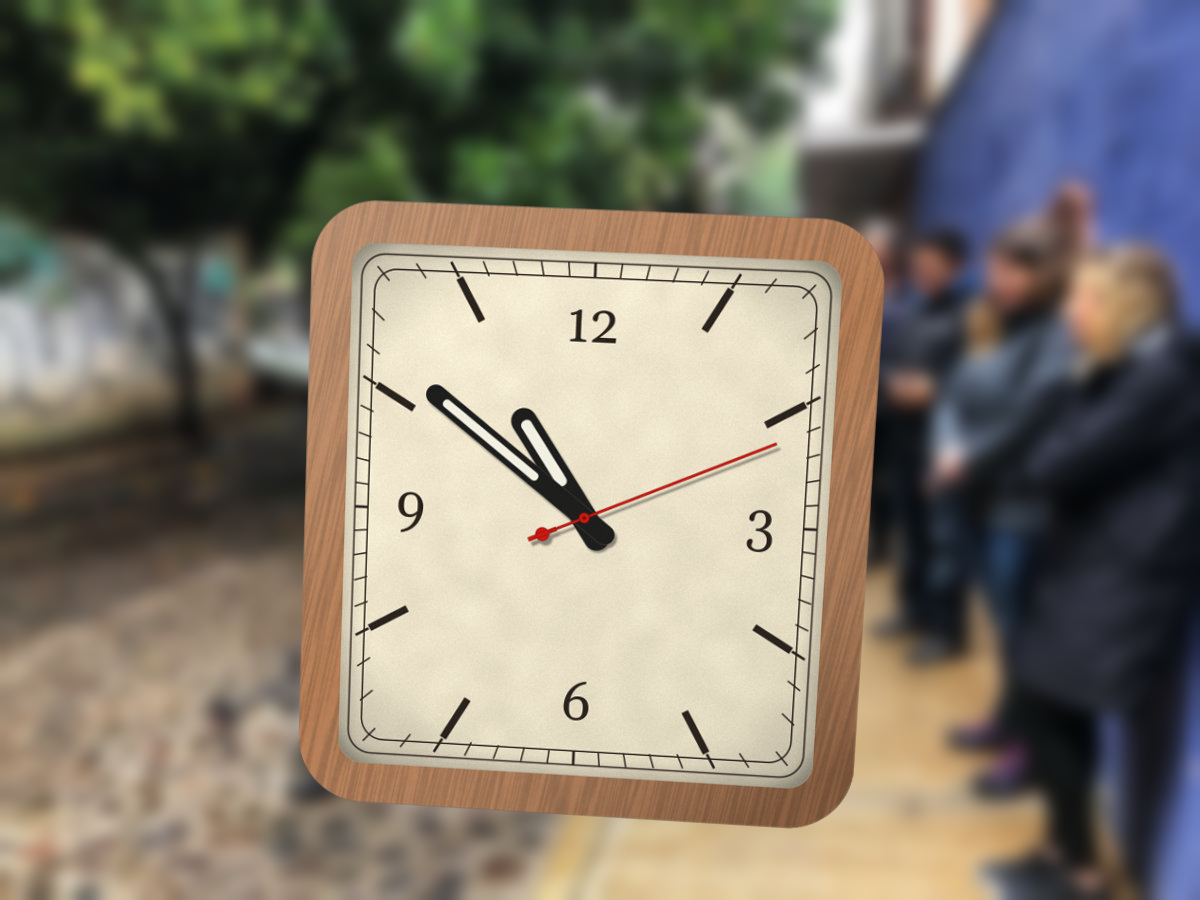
10.51.11
